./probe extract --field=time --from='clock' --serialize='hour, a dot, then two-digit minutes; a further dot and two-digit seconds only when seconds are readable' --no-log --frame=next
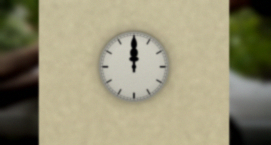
12.00
